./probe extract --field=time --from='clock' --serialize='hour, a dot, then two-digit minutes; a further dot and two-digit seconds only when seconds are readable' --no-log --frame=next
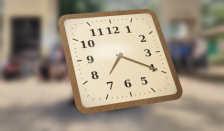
7.20
